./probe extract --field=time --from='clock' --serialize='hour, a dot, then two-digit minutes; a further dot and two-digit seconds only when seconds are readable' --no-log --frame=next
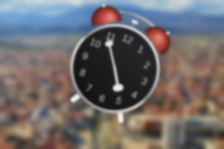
4.54
